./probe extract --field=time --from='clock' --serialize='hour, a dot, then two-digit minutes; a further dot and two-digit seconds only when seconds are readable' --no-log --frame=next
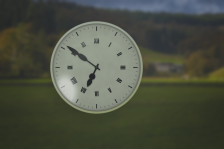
6.51
